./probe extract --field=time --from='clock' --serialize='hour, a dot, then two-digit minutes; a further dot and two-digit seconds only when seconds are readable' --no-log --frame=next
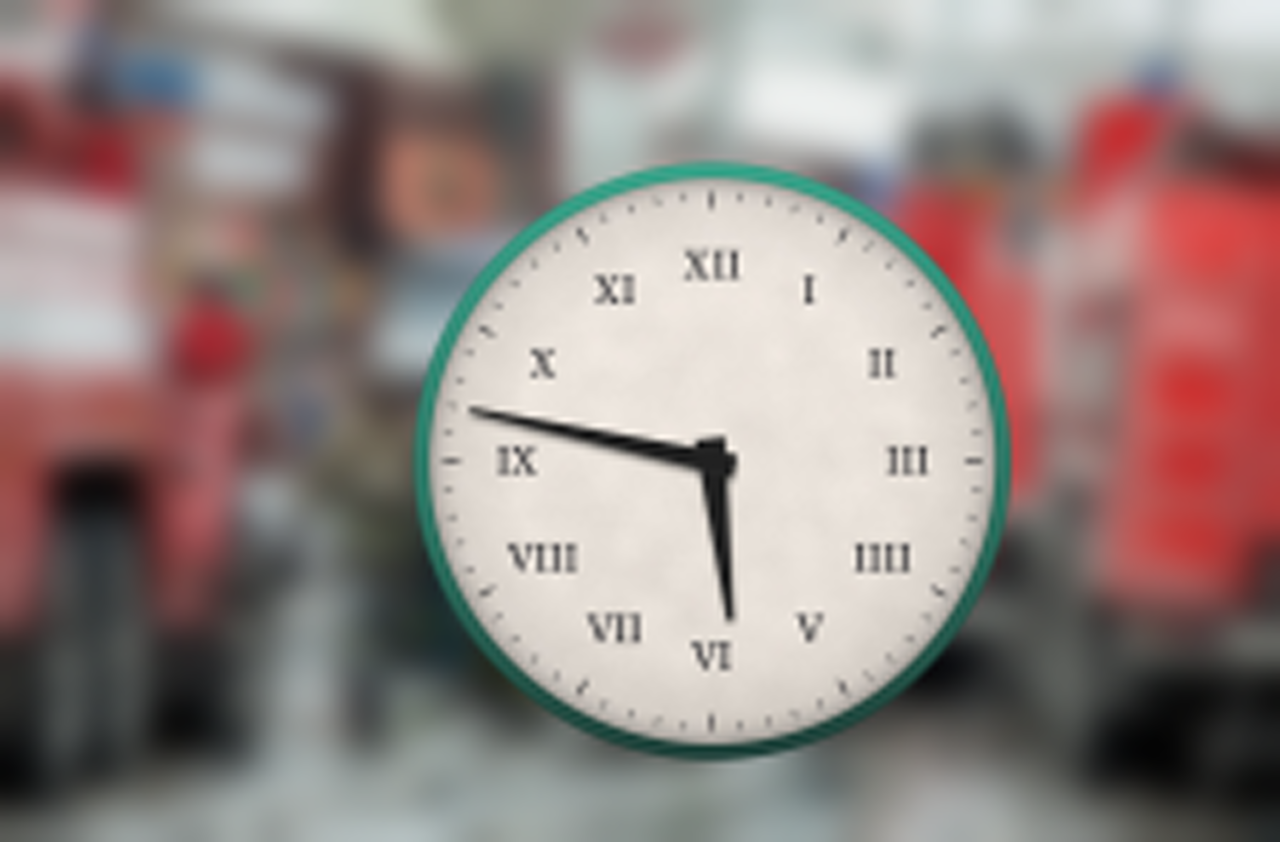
5.47
